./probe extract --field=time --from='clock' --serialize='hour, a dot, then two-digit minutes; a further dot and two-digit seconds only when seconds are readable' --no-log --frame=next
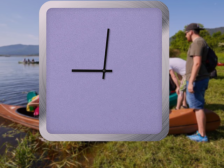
9.01
